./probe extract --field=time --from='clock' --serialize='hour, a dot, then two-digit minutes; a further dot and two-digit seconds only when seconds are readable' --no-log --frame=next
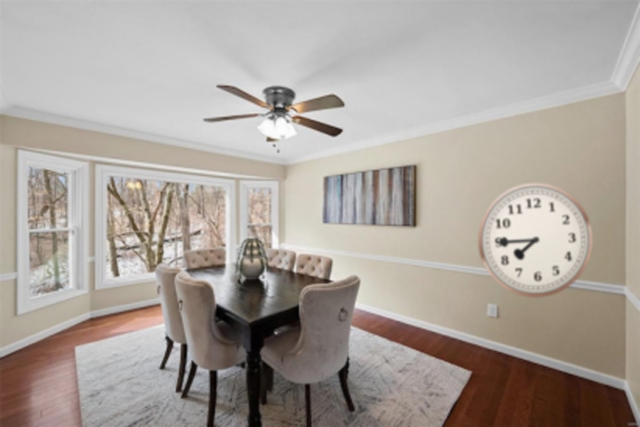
7.45
